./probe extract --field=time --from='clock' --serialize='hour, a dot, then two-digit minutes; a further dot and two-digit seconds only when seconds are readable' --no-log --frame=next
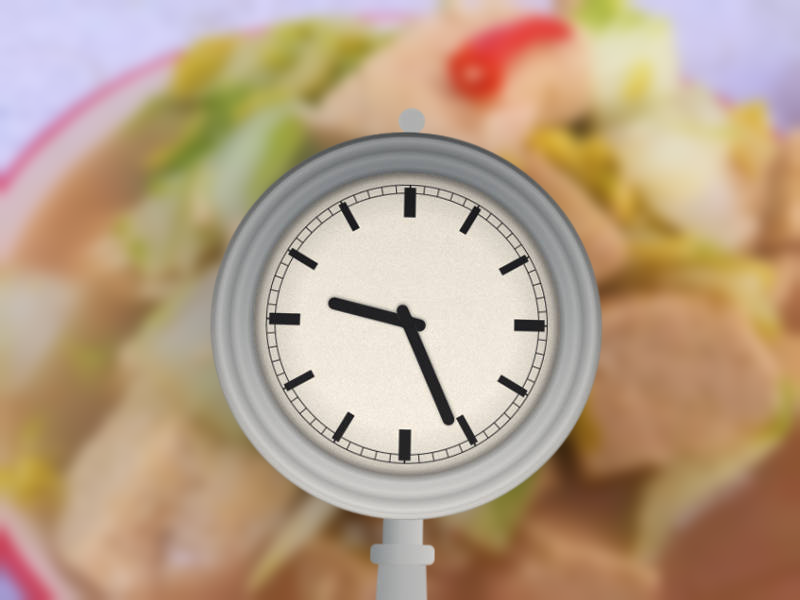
9.26
